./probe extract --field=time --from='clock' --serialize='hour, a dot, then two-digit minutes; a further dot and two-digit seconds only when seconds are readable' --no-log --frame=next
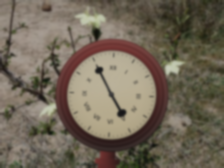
4.55
